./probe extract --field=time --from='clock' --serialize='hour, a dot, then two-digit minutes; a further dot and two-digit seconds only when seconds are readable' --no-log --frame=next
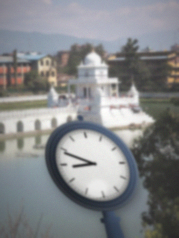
8.49
